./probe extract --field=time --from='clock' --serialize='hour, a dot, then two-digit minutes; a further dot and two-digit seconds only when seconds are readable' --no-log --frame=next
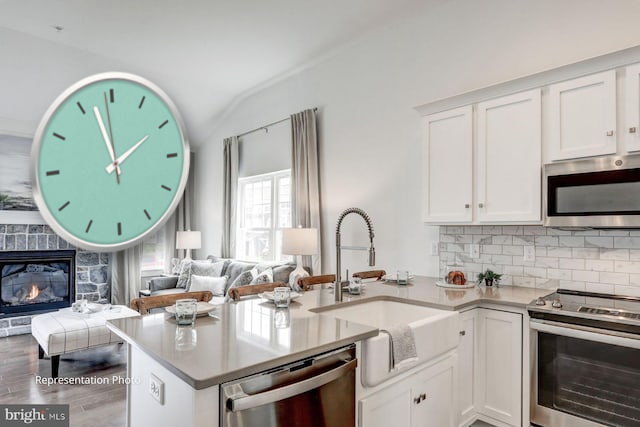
1.56.59
